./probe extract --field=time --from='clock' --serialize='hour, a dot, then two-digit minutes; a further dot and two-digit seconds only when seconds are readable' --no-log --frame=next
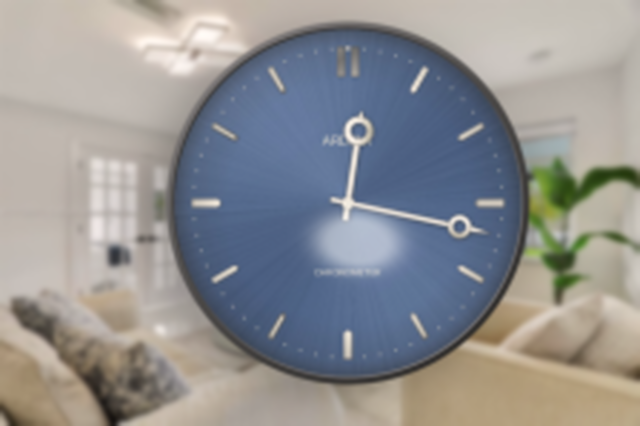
12.17
